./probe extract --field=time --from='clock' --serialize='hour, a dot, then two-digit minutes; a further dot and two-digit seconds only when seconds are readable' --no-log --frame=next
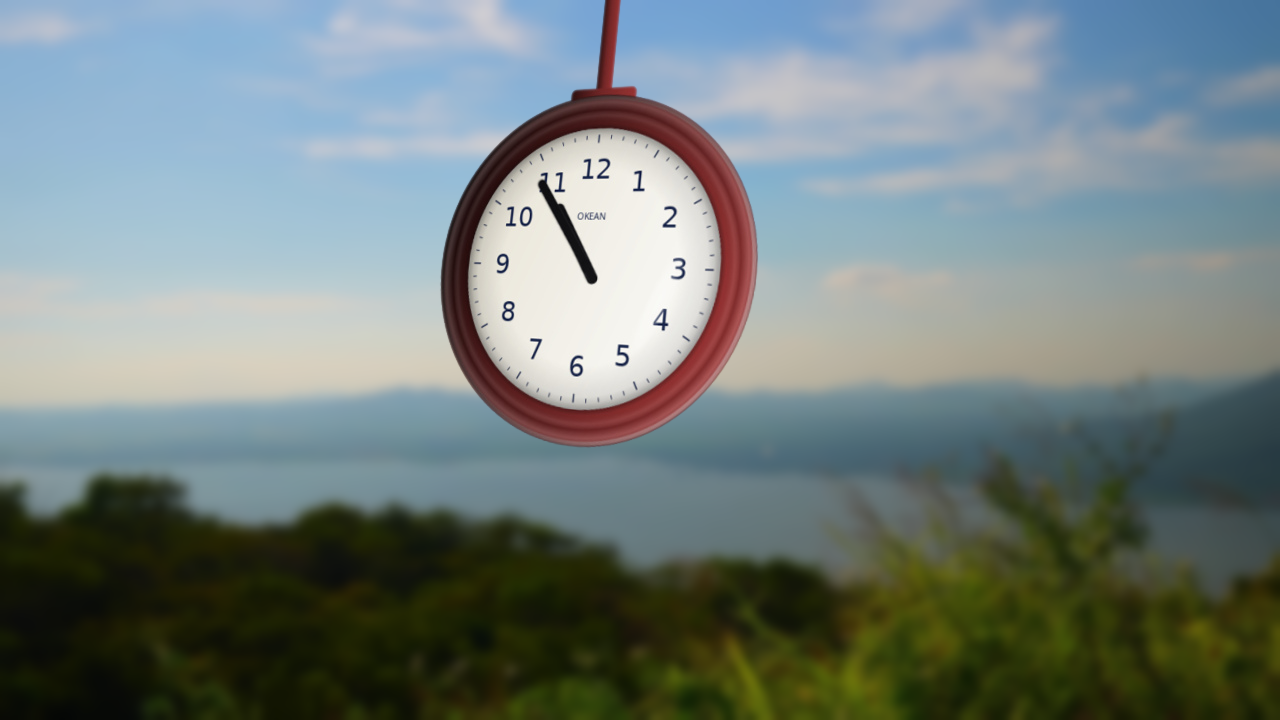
10.54
